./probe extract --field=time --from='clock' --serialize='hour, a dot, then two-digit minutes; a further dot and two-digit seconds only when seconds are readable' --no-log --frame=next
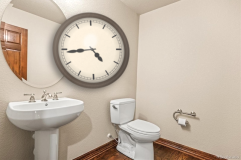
4.44
